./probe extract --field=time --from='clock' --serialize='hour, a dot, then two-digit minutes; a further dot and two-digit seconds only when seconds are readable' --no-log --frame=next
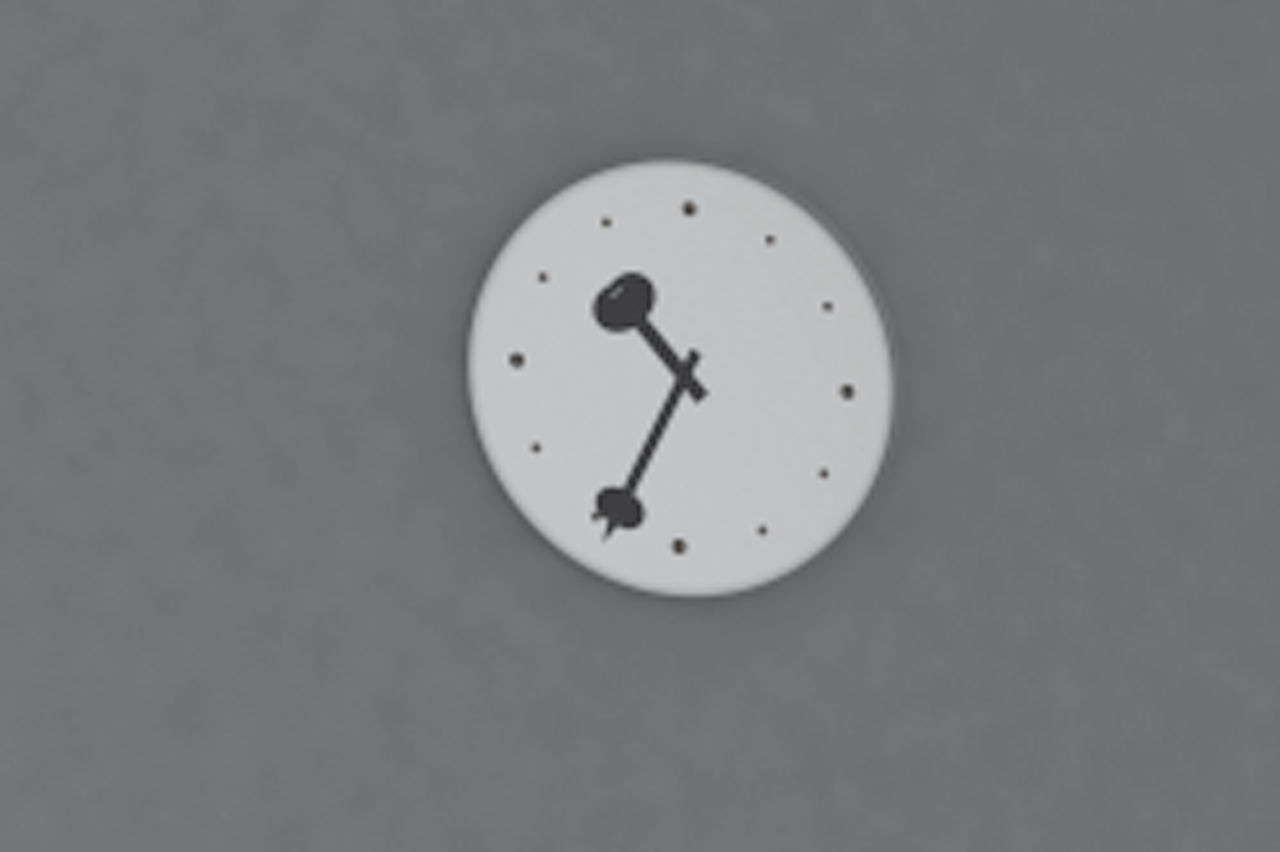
10.34
